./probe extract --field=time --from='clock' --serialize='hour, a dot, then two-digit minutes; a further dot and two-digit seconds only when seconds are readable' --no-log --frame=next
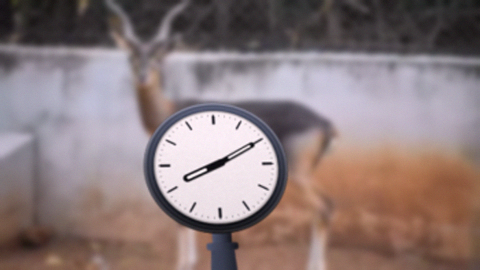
8.10
